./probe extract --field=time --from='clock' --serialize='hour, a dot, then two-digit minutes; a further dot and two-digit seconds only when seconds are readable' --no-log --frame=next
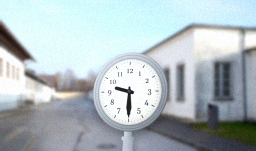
9.30
